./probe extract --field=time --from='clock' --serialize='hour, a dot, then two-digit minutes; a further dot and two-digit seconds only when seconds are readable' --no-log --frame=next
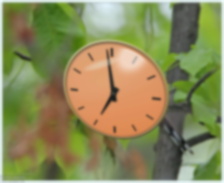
6.59
